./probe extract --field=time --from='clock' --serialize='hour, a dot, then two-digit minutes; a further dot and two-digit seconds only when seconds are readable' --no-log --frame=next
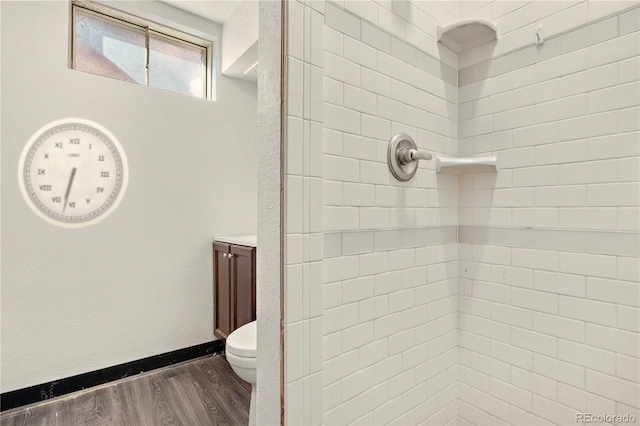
6.32
